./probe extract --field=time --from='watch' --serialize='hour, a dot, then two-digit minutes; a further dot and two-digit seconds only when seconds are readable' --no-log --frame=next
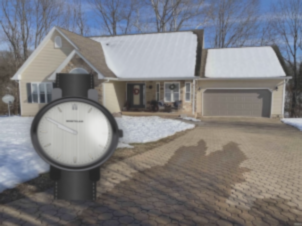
9.50
